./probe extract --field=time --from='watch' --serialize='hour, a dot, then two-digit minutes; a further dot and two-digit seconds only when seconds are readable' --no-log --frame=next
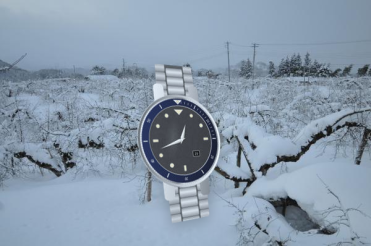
12.42
